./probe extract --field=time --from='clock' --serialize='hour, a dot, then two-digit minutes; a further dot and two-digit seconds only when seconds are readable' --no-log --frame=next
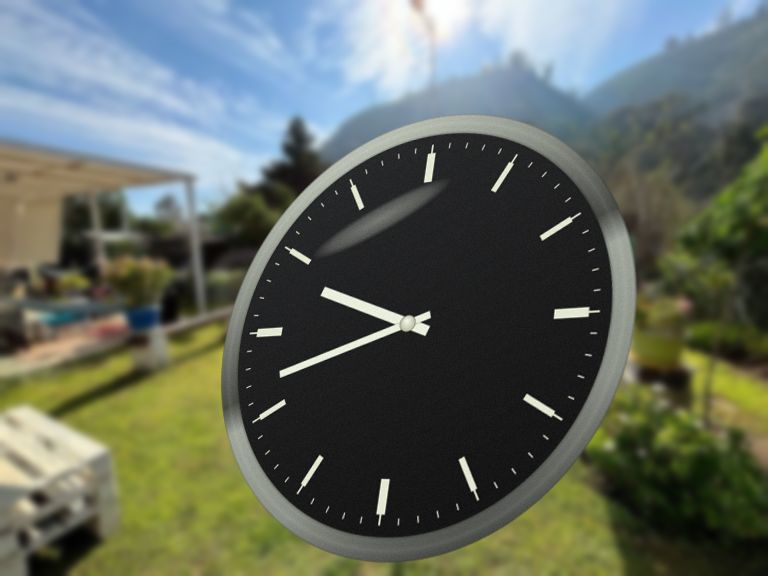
9.42
